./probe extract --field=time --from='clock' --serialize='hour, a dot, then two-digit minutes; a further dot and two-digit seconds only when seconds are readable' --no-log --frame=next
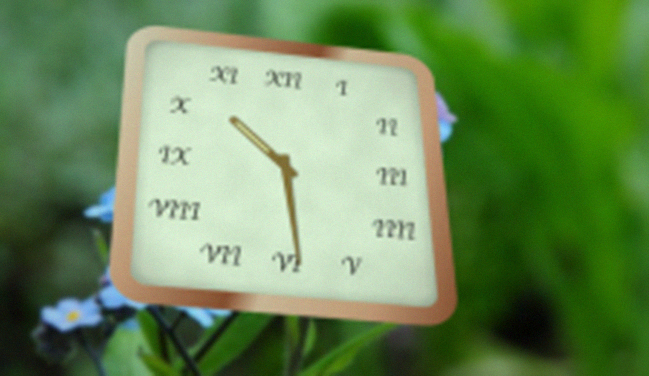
10.29
